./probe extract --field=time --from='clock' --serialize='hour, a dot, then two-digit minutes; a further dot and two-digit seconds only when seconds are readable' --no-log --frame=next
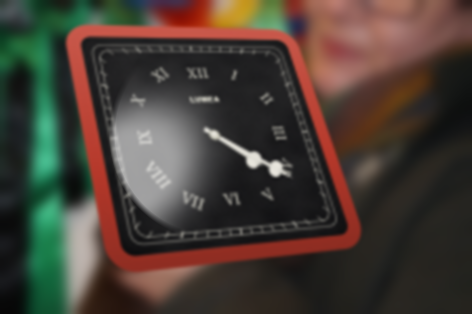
4.21
